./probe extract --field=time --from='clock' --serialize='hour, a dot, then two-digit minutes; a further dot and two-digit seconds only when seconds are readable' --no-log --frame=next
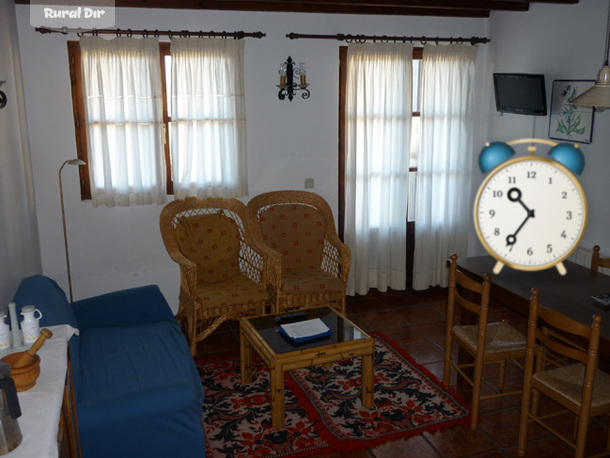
10.36
